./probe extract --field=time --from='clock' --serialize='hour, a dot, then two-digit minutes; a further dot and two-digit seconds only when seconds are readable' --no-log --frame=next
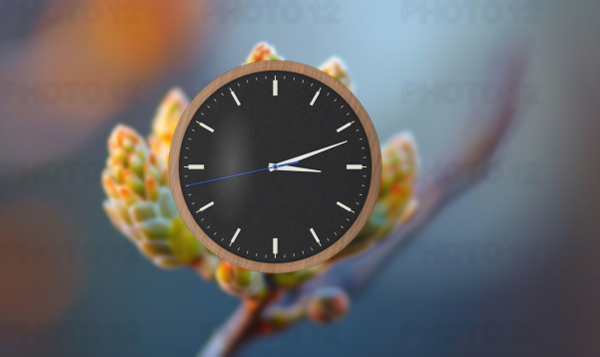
3.11.43
